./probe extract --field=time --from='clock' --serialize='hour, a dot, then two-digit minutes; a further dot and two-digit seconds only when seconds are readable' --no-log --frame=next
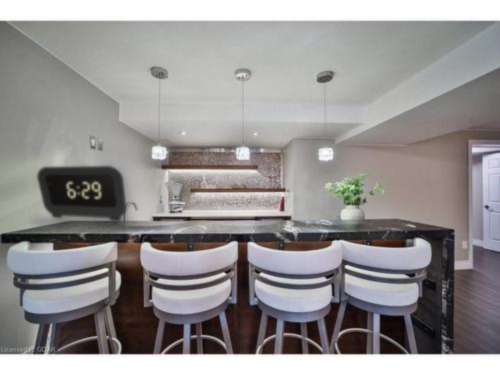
6.29
